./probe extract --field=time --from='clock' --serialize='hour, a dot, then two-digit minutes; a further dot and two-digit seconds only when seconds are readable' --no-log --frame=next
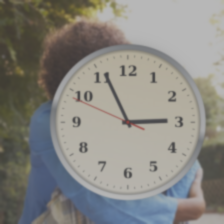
2.55.49
